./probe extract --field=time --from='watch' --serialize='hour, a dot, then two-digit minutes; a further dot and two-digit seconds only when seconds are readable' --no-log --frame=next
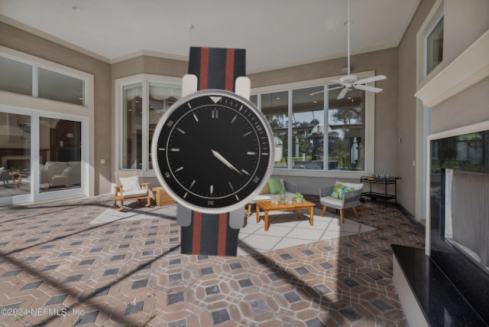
4.21
